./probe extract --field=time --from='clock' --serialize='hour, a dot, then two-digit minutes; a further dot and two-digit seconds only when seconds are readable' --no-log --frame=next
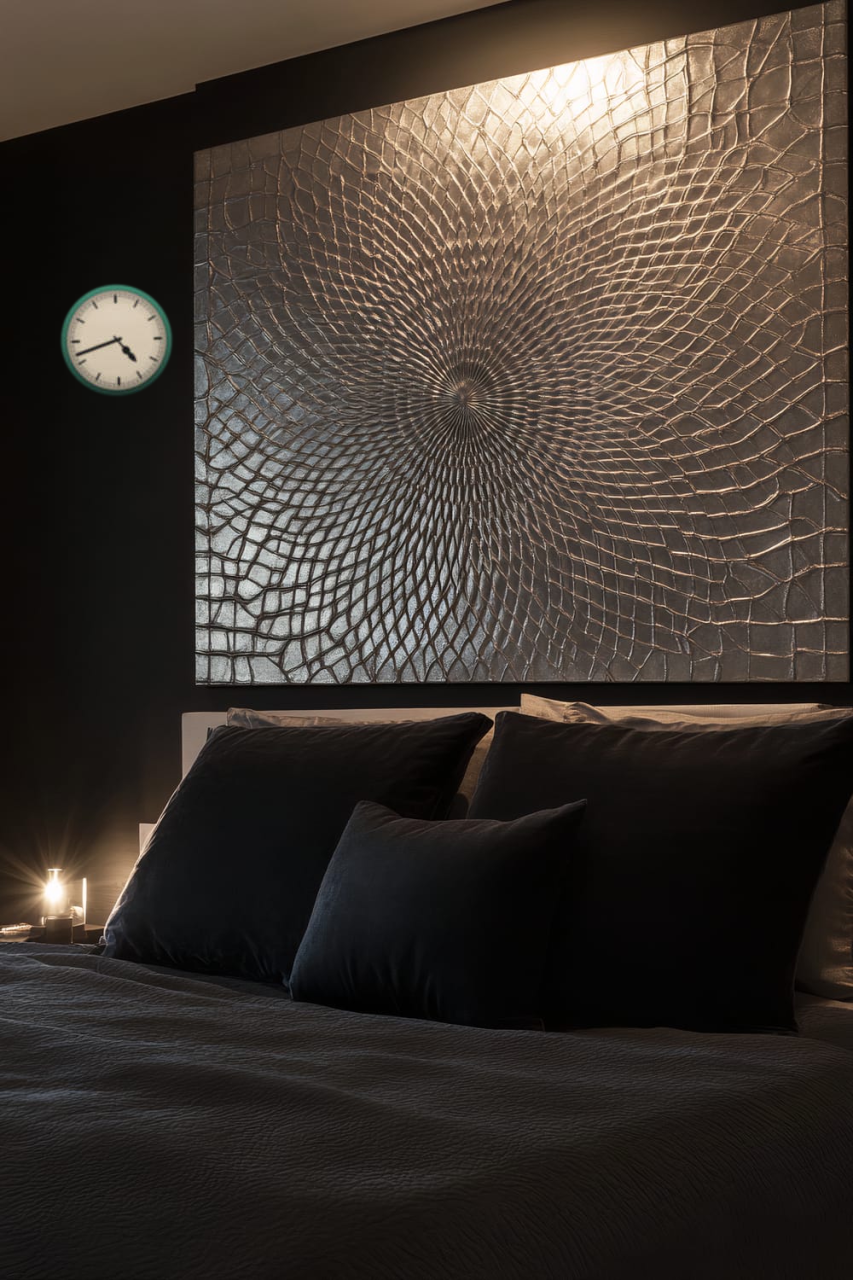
4.42
